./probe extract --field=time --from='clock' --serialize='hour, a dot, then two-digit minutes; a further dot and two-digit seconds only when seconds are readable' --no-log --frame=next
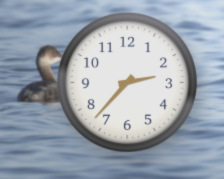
2.37
